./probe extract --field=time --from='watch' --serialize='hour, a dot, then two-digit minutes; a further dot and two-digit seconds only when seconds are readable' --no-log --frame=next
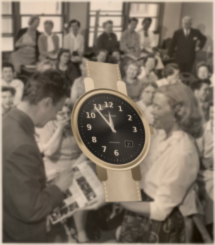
11.54
